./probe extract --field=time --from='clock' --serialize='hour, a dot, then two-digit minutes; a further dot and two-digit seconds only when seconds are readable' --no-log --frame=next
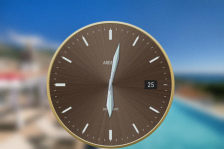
6.02
